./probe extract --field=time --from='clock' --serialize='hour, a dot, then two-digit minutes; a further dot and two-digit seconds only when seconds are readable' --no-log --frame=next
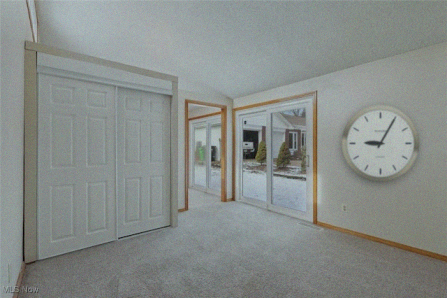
9.05
